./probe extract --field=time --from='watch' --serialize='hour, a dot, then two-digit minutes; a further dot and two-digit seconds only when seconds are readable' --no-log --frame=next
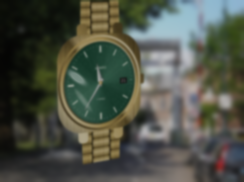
11.36
